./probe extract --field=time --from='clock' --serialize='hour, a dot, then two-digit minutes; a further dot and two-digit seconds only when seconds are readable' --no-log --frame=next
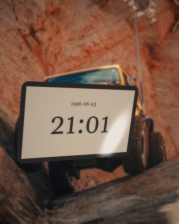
21.01
